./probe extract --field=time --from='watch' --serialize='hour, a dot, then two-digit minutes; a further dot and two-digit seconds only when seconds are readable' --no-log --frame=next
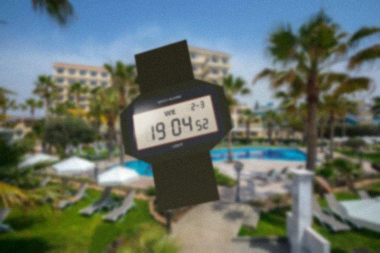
19.04.52
